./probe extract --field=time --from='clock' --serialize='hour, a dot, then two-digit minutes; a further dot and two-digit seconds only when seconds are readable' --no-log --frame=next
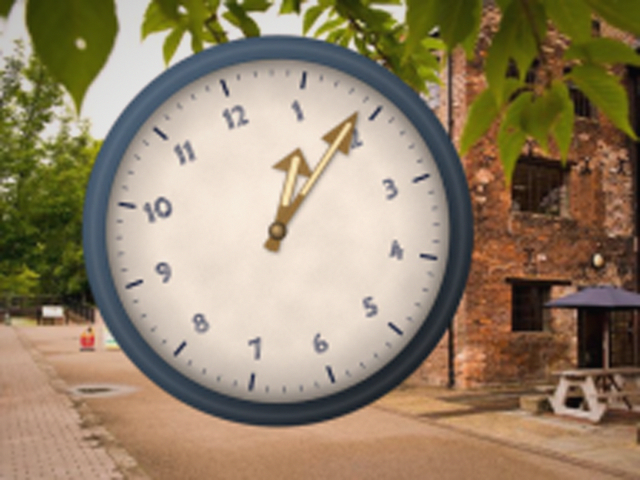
1.09
